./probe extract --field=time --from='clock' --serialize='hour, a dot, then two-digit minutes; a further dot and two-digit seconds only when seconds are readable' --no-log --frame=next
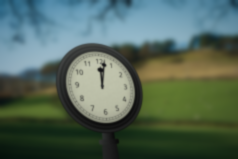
12.02
